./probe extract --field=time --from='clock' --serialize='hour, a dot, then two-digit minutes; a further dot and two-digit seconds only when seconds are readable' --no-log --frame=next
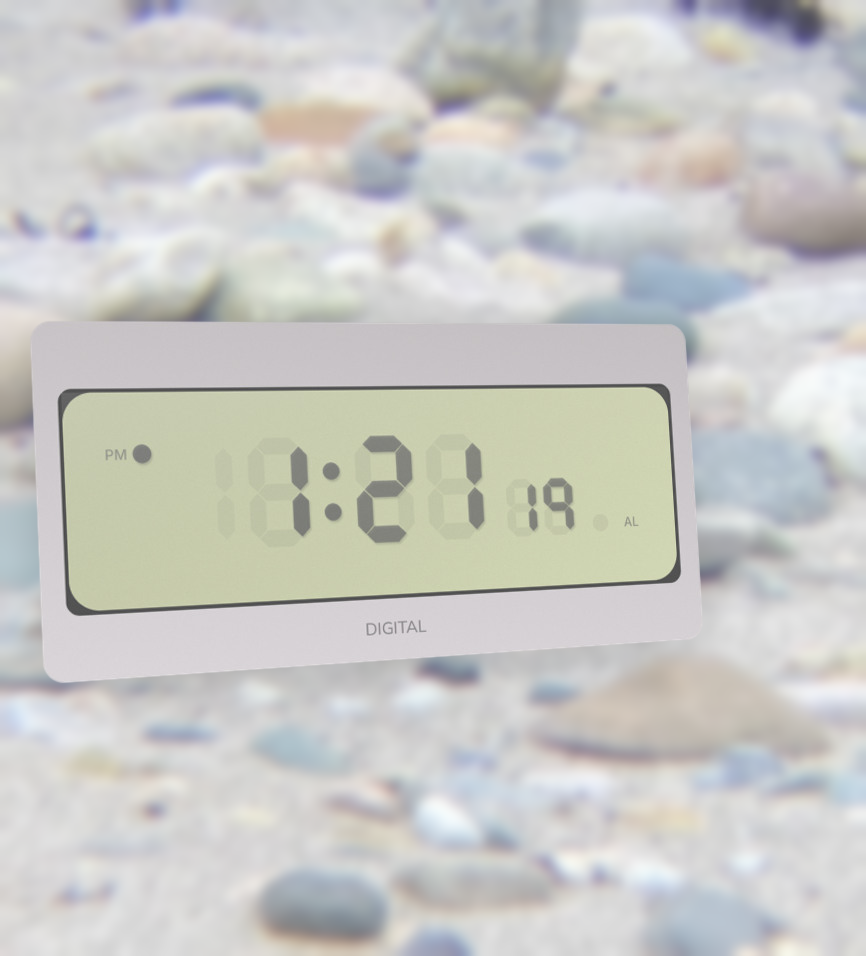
1.21.19
